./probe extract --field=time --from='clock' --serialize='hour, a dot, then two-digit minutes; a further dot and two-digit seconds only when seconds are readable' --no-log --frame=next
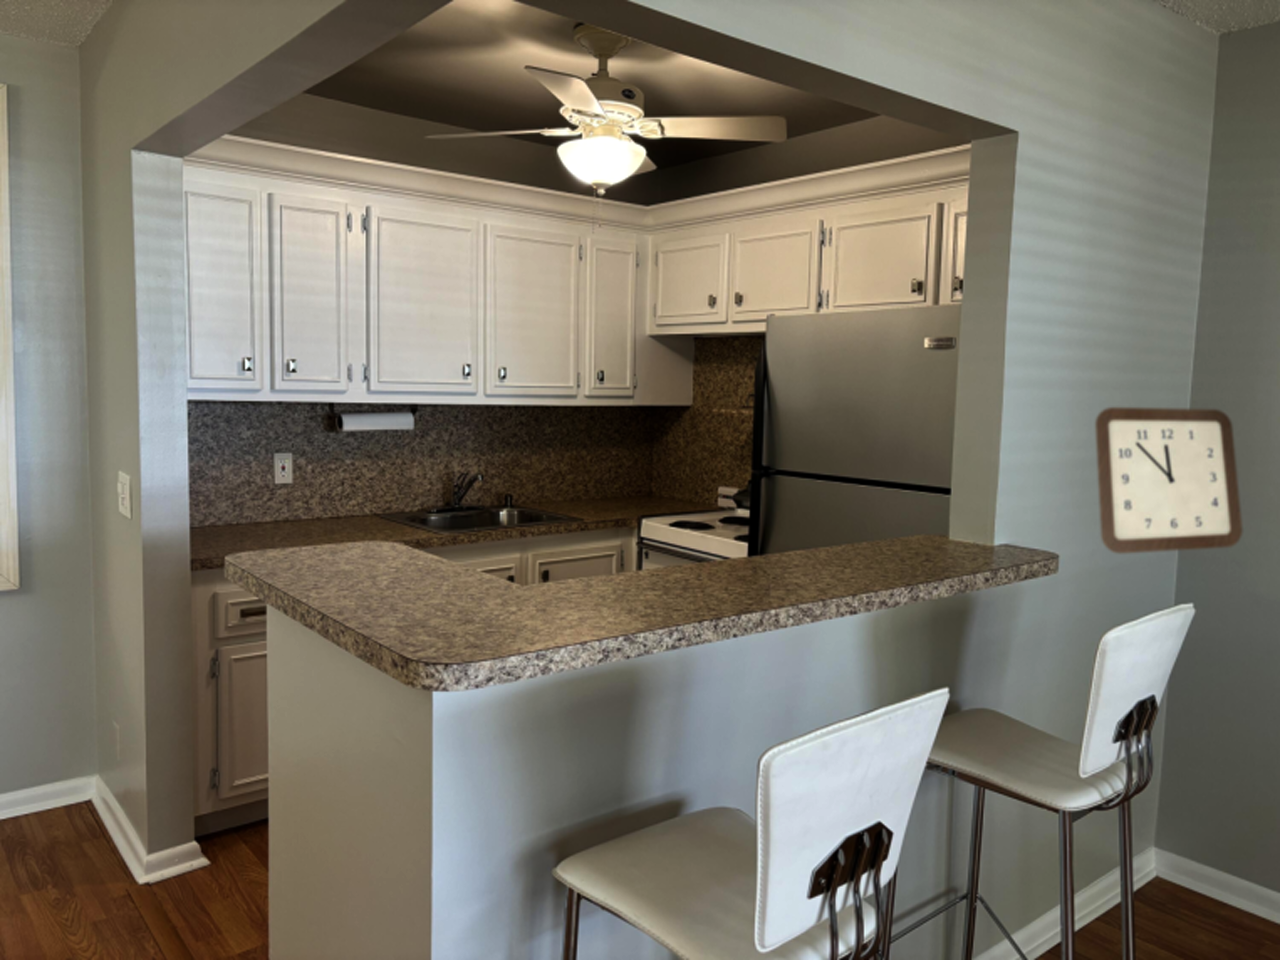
11.53
